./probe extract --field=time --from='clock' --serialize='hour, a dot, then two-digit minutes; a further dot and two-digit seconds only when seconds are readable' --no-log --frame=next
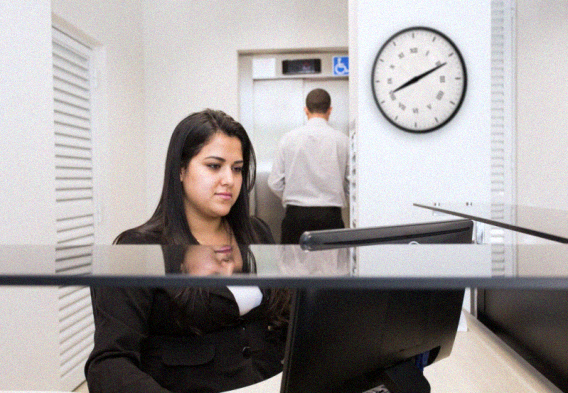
8.11
